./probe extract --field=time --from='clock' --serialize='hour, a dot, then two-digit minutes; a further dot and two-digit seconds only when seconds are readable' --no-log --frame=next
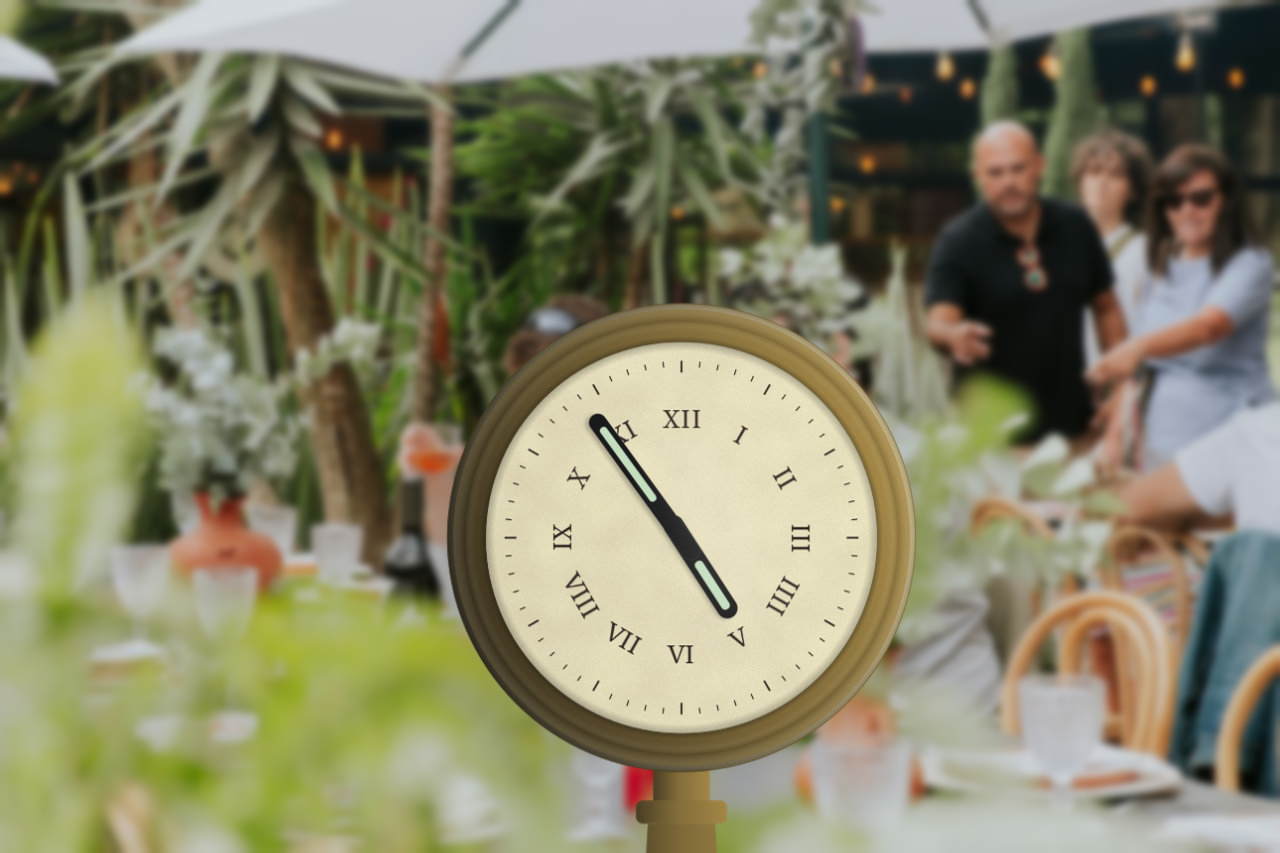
4.54
